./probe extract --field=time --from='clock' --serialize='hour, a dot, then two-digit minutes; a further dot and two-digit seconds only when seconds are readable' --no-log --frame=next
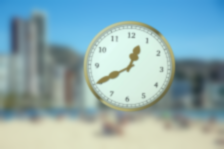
12.40
